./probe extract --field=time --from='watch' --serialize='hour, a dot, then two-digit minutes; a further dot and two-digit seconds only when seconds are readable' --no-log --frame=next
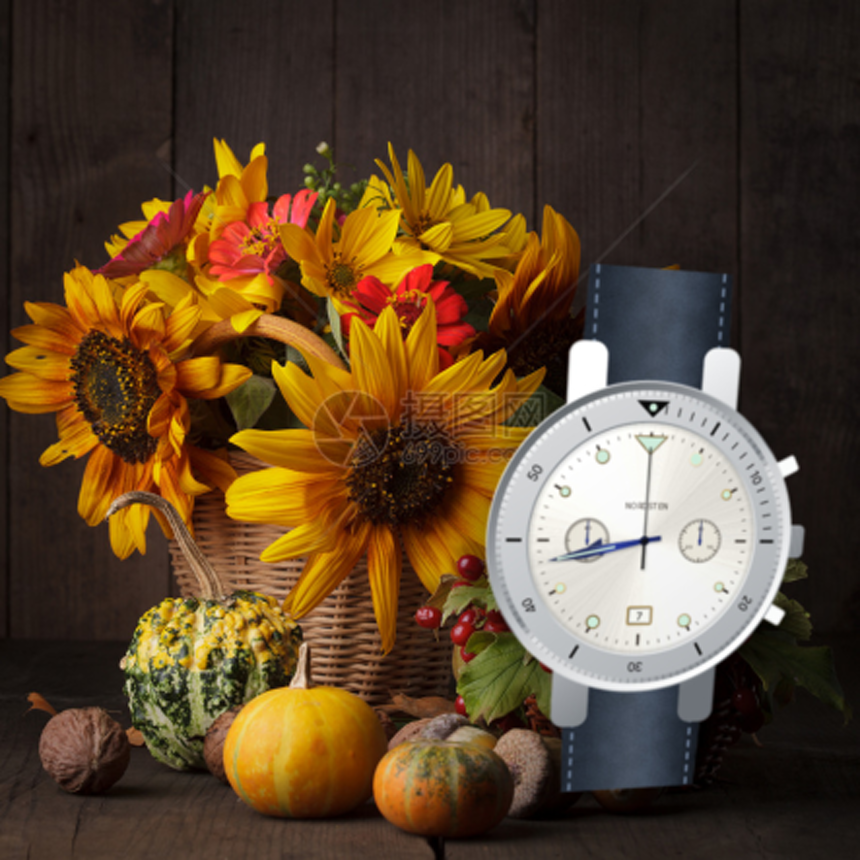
8.43
